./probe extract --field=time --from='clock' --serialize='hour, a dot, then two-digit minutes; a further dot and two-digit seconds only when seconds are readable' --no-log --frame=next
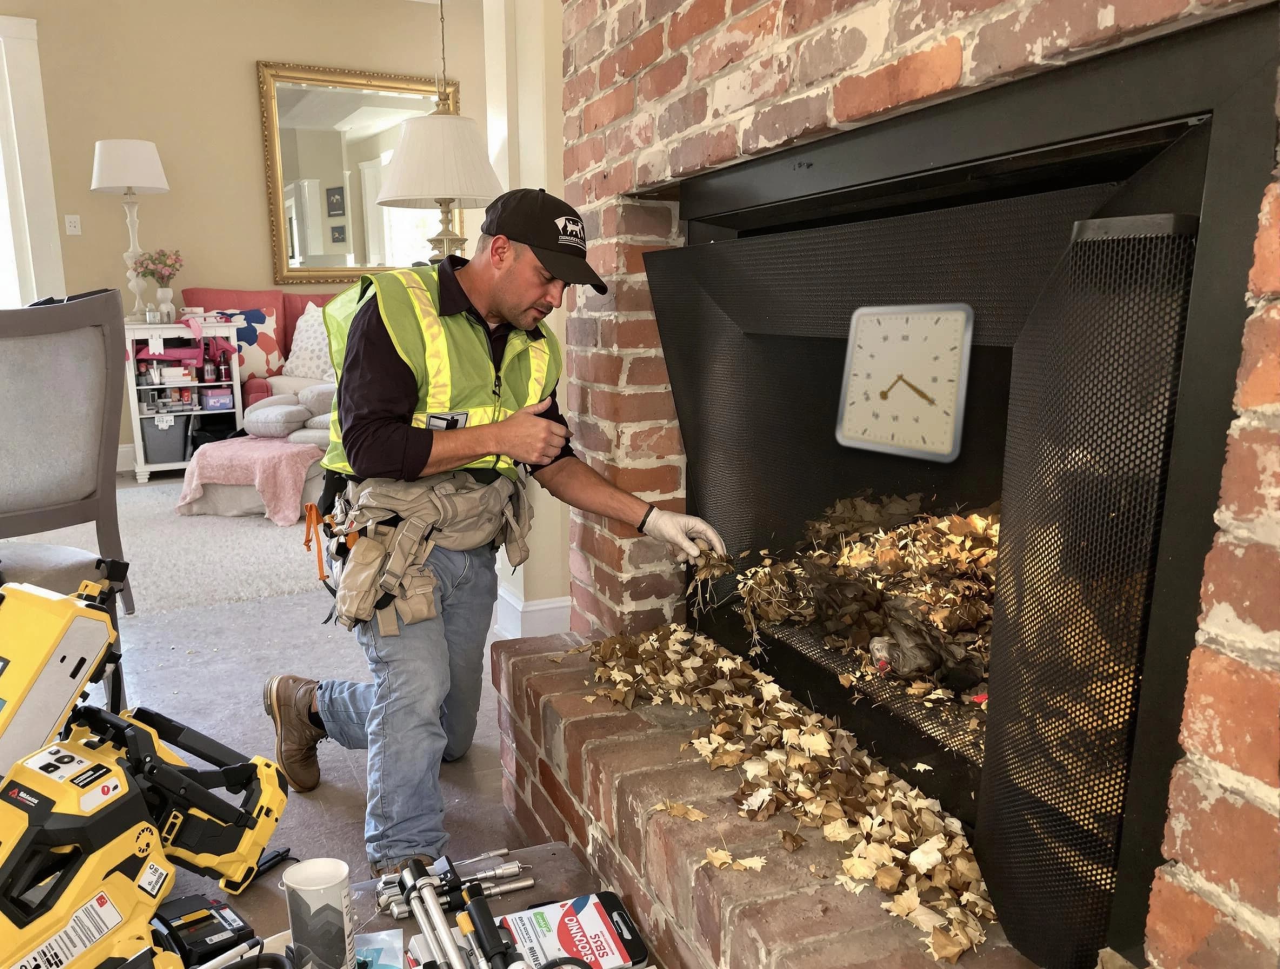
7.20
